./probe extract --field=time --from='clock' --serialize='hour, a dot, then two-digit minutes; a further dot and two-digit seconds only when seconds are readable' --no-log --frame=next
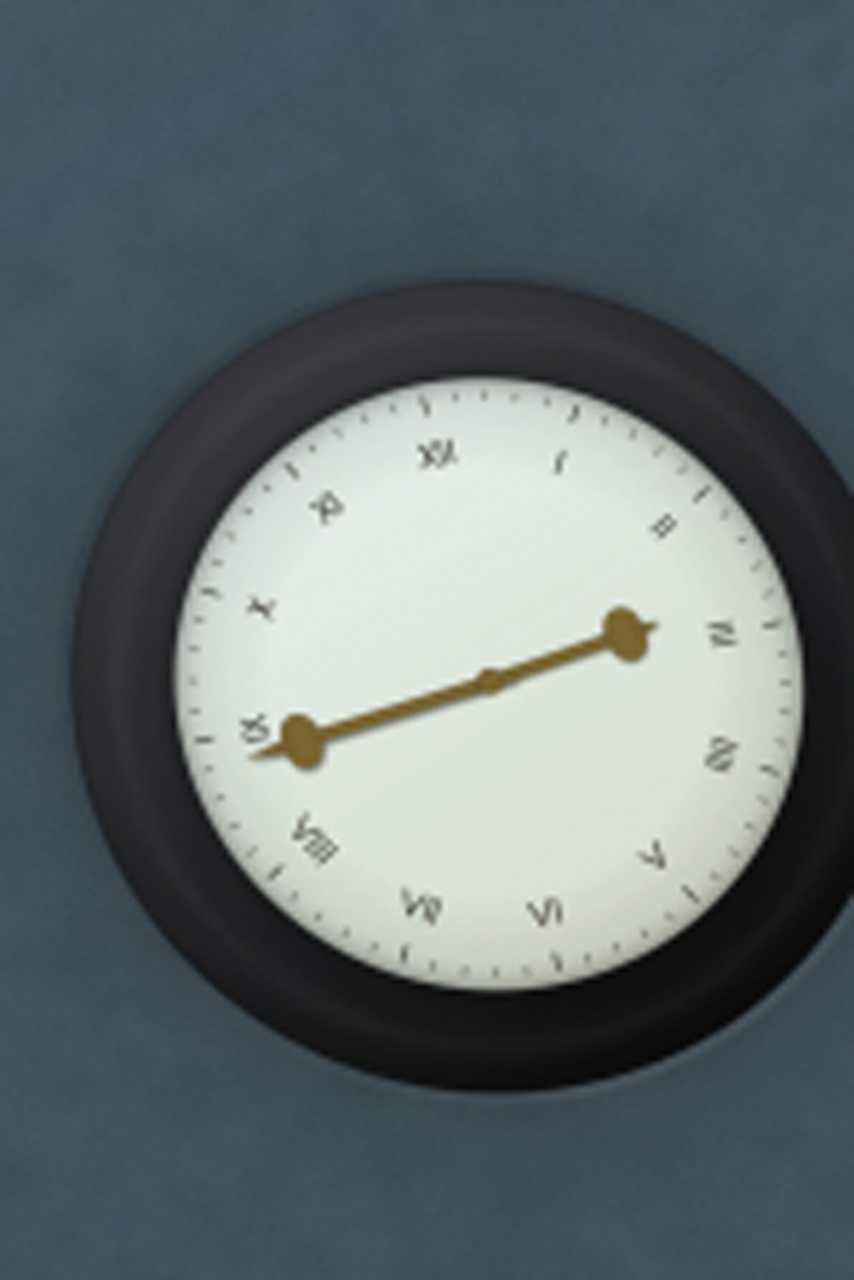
2.44
